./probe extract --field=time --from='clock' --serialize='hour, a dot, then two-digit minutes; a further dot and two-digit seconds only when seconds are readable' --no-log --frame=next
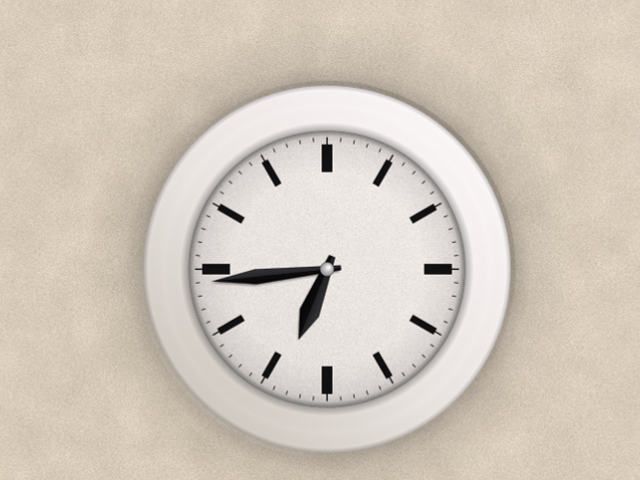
6.44
